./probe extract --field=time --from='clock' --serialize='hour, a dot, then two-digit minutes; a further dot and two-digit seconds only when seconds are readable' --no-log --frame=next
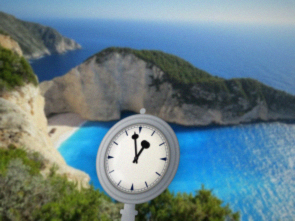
12.58
